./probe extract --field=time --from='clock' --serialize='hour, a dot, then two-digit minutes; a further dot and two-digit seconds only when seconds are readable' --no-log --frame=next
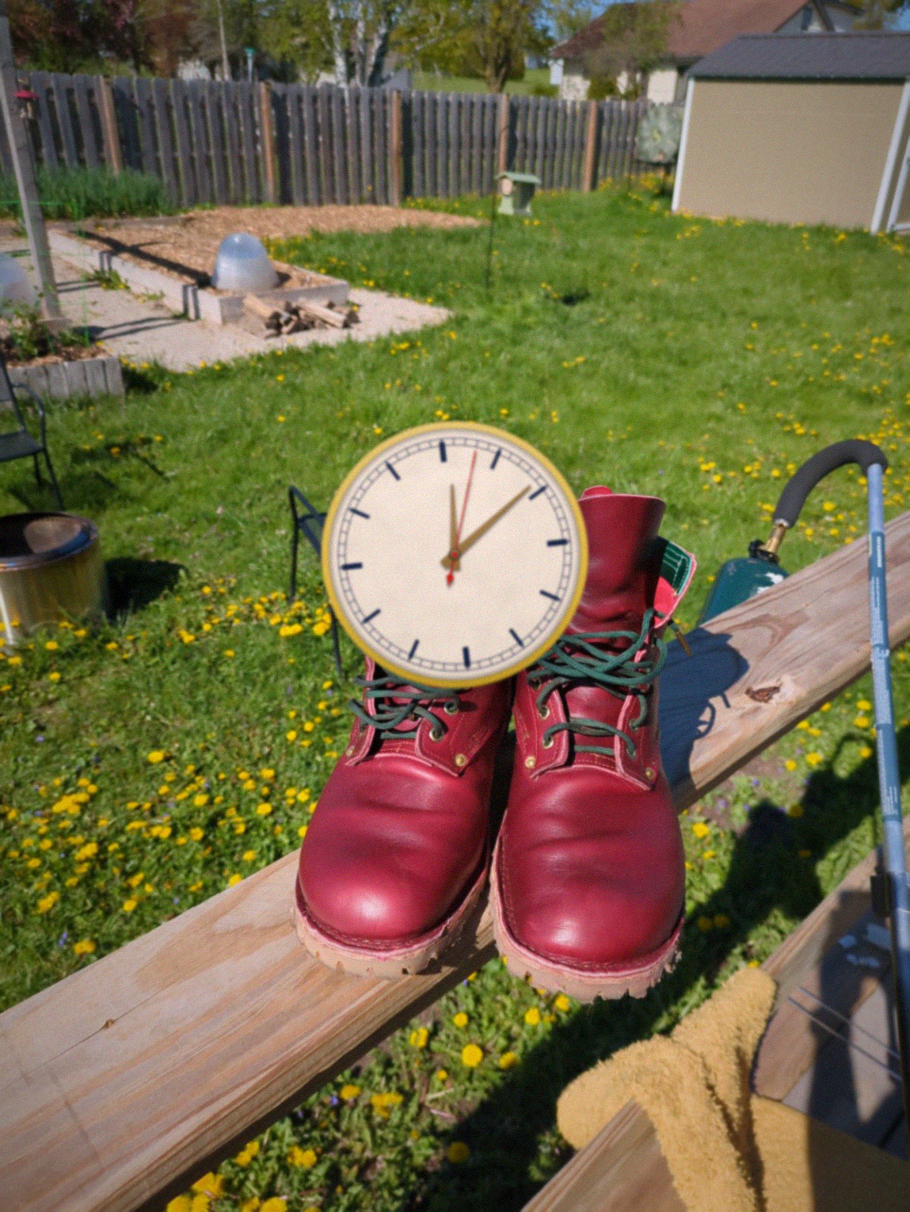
12.09.03
